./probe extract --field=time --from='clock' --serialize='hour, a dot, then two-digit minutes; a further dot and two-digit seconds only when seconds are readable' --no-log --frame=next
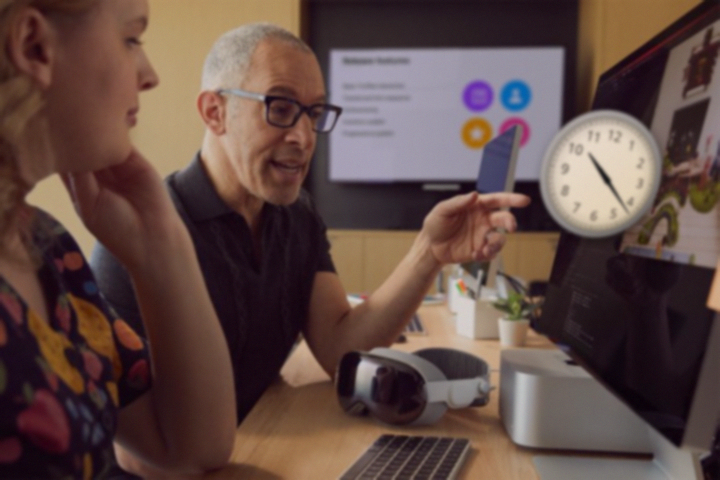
10.22
